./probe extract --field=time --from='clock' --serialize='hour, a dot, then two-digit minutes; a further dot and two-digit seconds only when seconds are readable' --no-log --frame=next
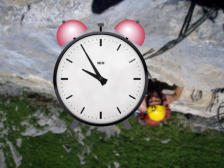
9.55
